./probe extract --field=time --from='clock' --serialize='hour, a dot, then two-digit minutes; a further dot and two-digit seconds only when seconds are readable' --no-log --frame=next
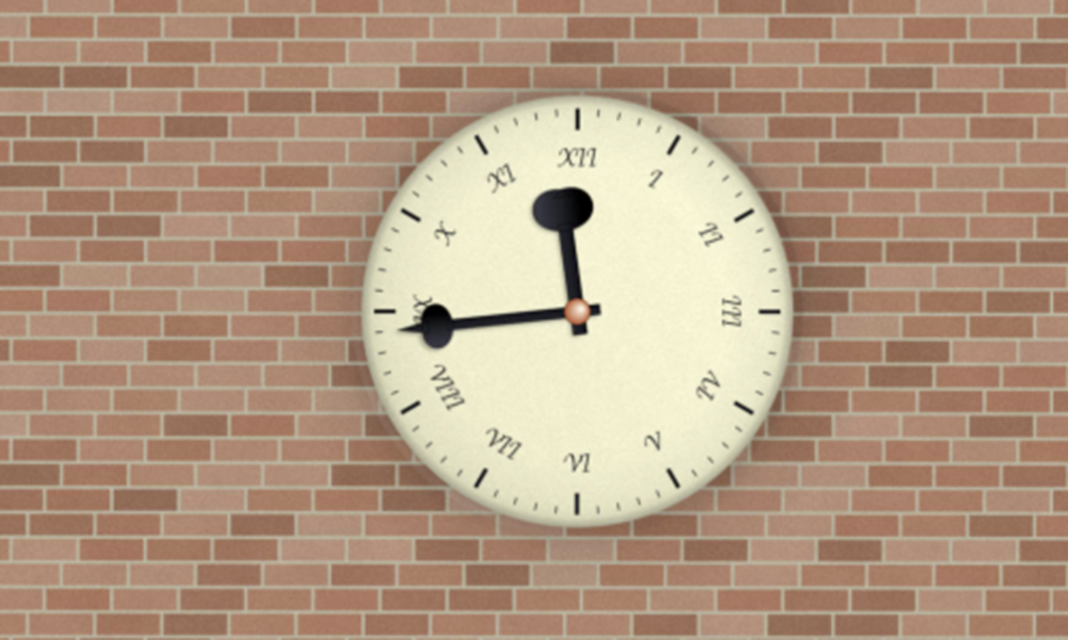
11.44
